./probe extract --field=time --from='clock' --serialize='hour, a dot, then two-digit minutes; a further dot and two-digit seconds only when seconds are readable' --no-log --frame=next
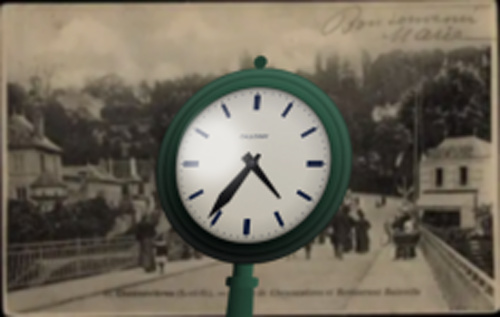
4.36
